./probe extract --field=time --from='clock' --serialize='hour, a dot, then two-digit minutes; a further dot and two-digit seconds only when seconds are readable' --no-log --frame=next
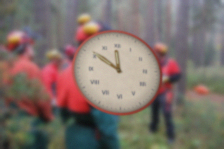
11.51
